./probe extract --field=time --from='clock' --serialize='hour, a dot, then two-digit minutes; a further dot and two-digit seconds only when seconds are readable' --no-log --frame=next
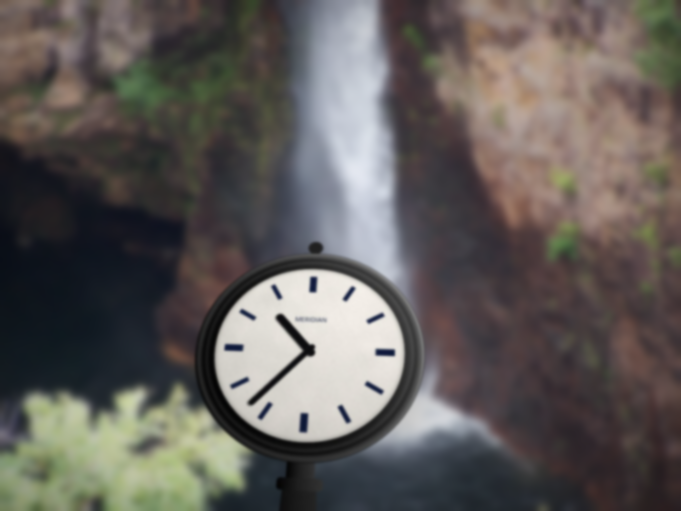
10.37
